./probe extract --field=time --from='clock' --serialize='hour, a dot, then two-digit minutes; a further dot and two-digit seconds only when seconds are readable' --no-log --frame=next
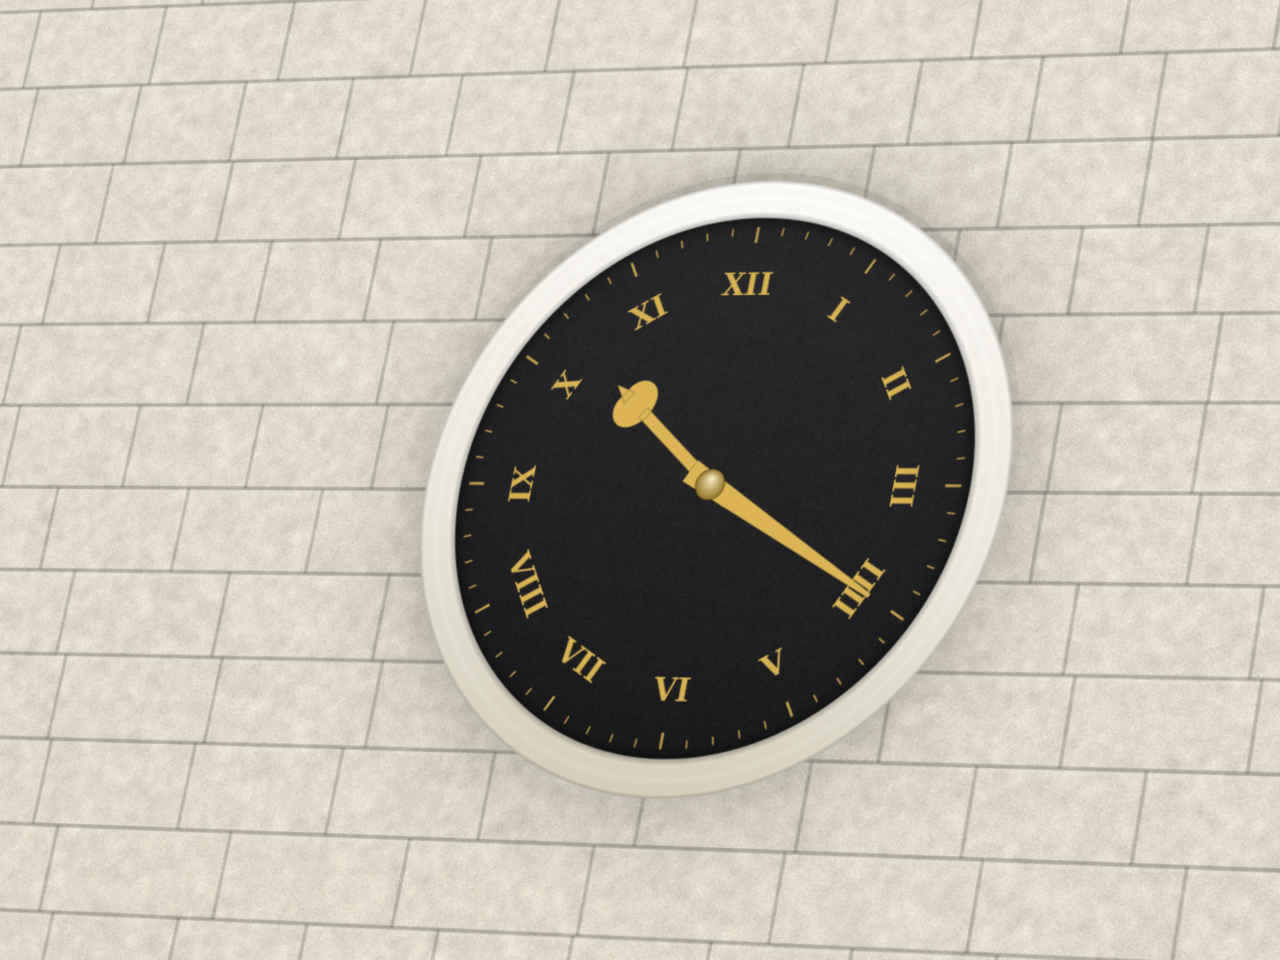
10.20
